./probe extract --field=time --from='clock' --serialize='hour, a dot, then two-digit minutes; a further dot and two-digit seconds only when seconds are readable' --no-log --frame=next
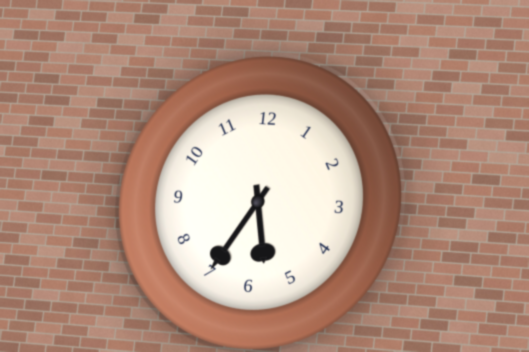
5.35
